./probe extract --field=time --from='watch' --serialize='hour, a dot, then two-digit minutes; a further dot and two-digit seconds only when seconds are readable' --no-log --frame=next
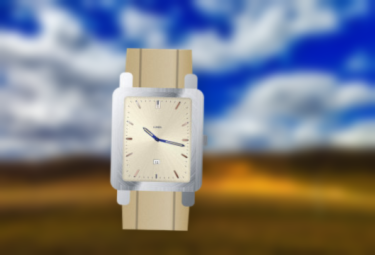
10.17
